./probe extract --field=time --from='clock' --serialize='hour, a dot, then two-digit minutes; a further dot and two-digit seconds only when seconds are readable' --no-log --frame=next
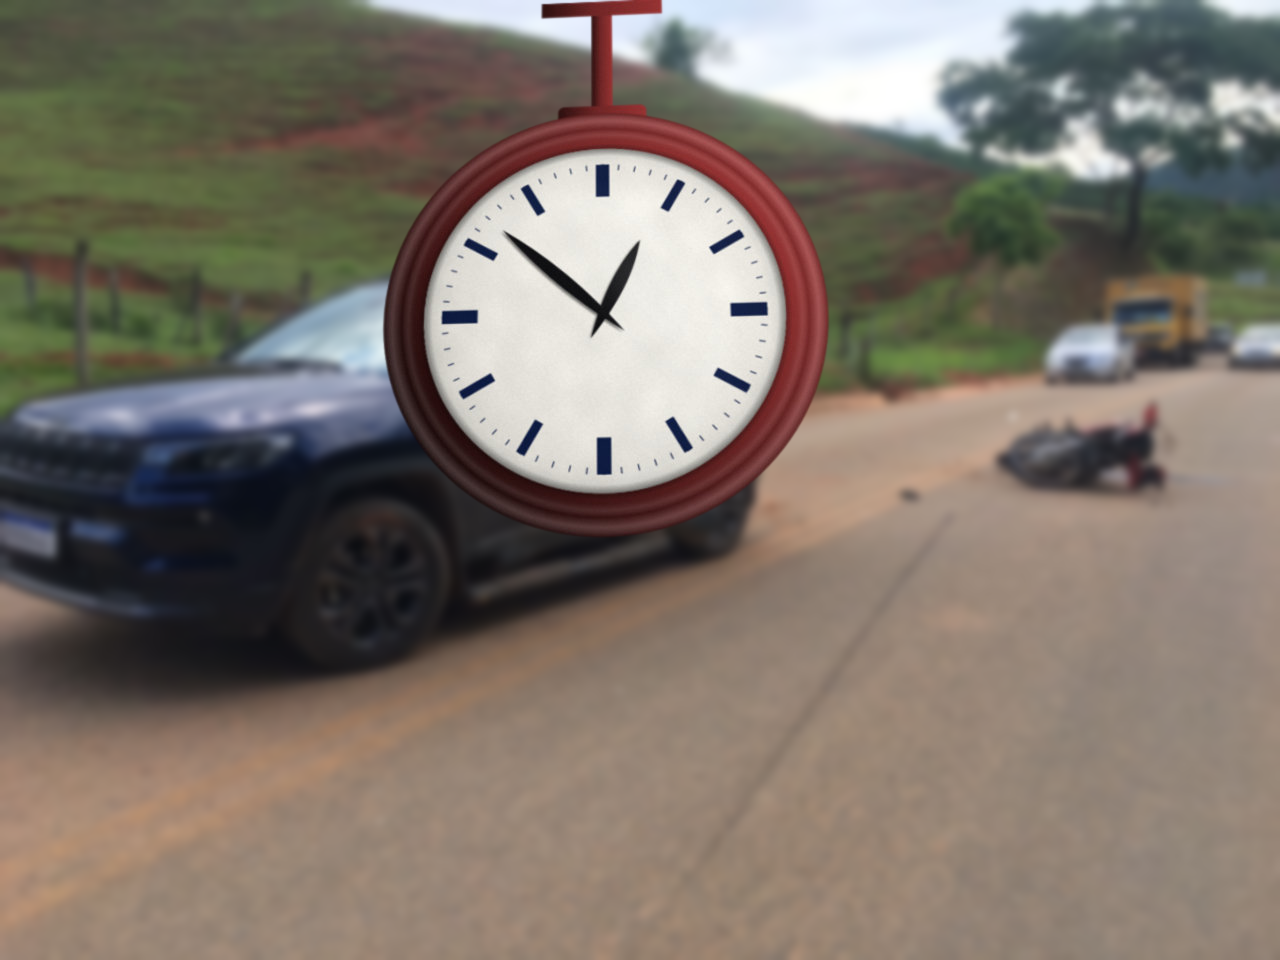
12.52
